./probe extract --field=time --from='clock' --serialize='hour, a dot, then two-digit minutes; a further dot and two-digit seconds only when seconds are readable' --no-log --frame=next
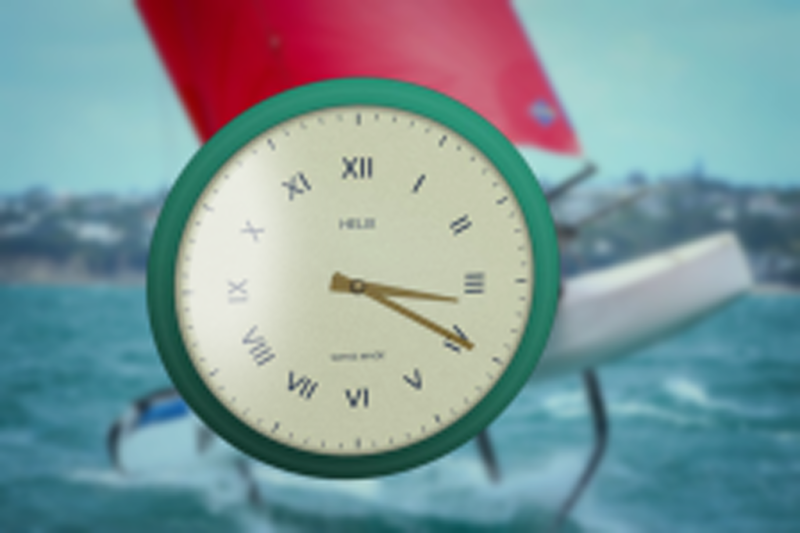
3.20
